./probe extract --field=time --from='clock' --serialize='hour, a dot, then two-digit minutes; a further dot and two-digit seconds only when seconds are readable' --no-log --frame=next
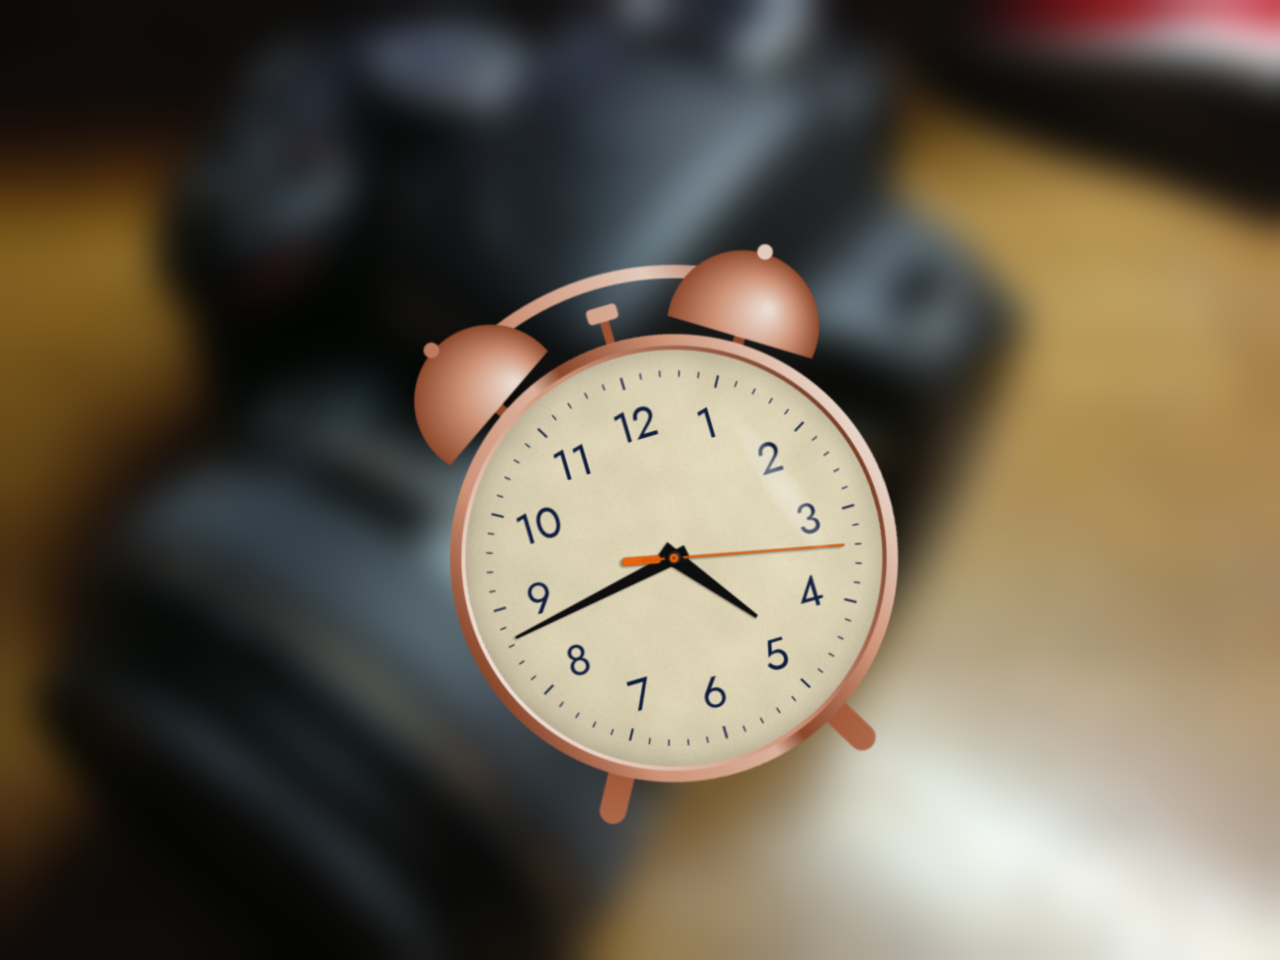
4.43.17
